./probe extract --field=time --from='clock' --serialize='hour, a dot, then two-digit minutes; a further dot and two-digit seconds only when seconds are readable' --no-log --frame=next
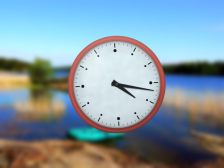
4.17
